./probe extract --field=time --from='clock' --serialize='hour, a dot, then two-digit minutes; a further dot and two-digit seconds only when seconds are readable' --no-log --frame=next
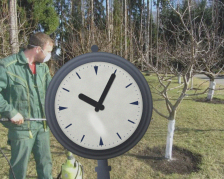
10.05
